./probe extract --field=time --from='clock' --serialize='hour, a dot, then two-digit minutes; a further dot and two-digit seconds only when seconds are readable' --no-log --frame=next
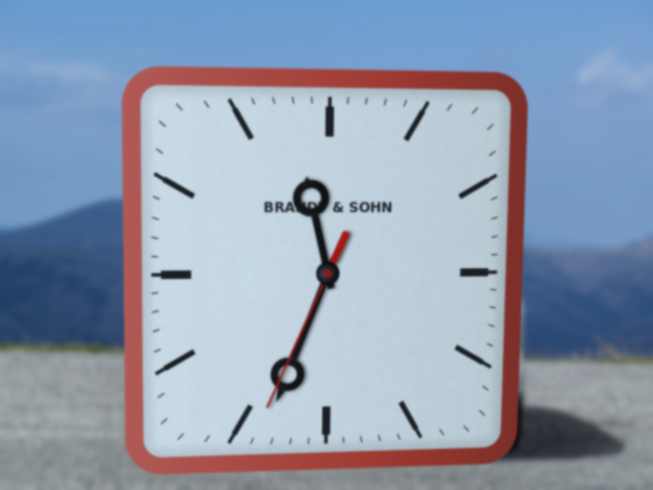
11.33.34
